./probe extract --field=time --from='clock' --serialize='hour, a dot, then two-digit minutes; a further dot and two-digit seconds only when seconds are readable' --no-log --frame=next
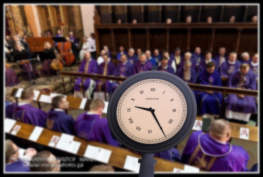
9.25
